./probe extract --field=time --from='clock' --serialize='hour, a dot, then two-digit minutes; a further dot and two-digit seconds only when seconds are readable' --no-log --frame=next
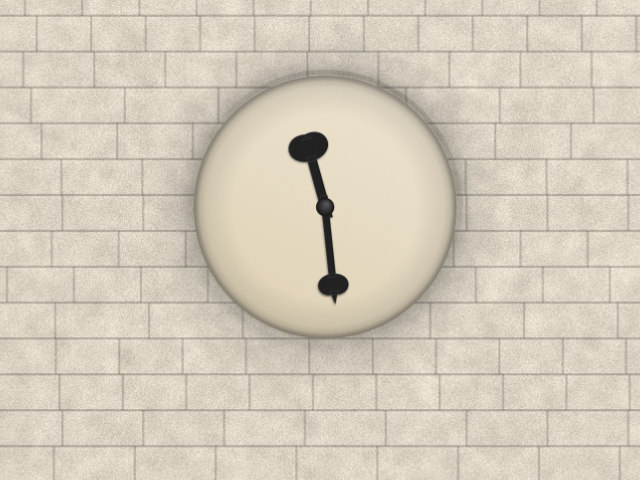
11.29
